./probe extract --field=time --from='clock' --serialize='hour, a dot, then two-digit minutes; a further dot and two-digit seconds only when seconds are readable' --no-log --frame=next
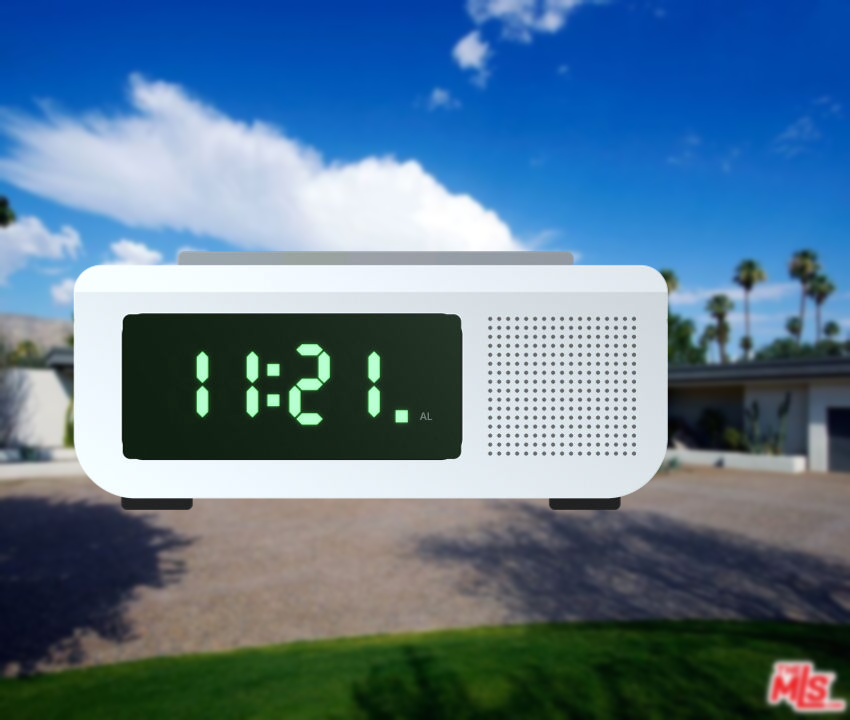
11.21
